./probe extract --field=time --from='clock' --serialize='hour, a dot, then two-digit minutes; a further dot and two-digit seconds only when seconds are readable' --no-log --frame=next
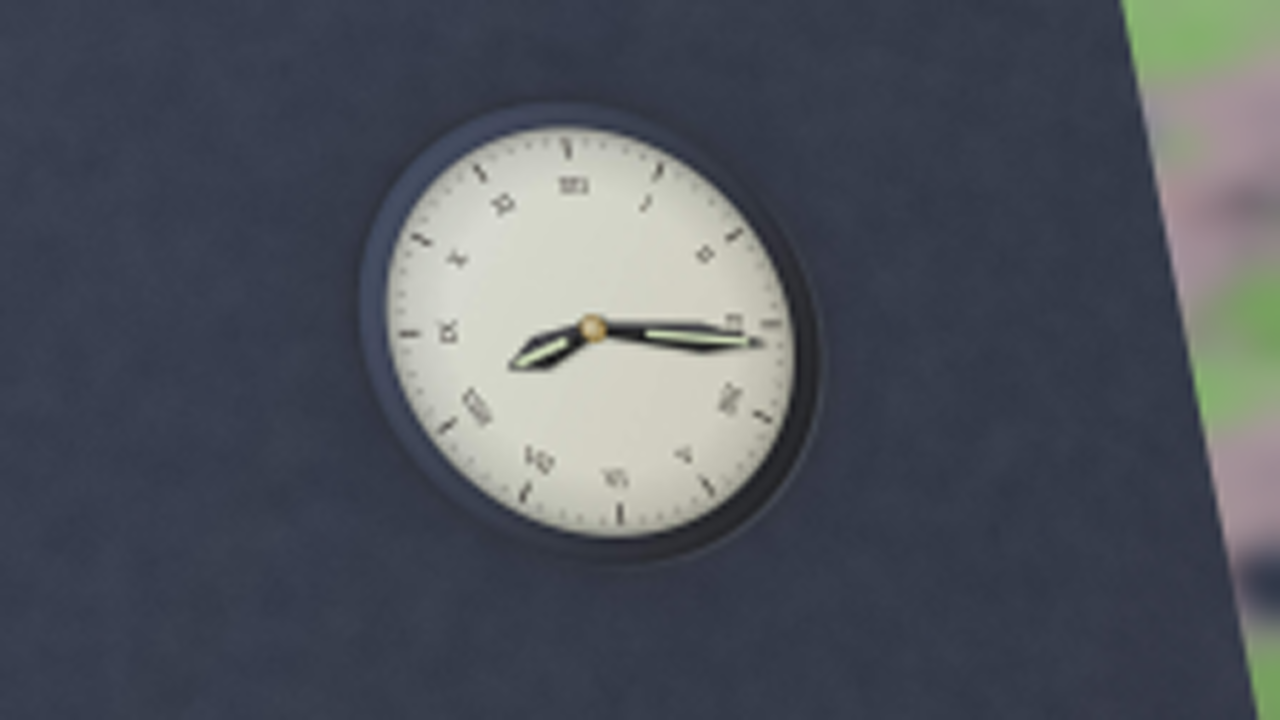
8.16
